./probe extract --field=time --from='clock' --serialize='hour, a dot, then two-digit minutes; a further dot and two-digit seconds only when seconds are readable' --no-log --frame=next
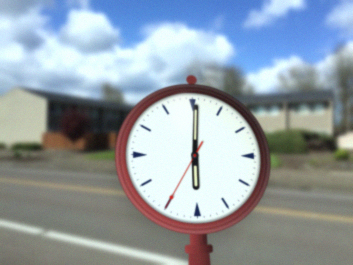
6.00.35
